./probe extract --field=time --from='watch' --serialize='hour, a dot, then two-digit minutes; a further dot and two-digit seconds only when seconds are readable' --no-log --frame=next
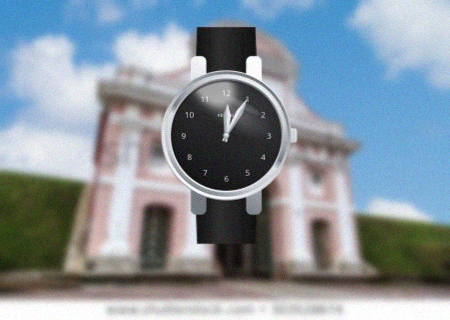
12.05
